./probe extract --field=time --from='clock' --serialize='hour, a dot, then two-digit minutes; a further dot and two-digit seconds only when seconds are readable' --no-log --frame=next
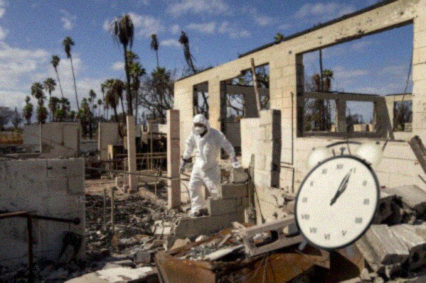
1.04
